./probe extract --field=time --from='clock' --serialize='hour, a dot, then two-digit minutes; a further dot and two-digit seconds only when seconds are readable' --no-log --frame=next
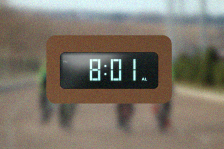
8.01
